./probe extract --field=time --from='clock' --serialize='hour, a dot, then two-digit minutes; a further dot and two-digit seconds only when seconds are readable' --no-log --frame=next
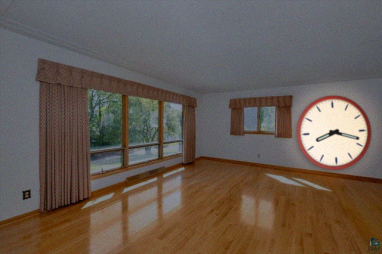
8.18
